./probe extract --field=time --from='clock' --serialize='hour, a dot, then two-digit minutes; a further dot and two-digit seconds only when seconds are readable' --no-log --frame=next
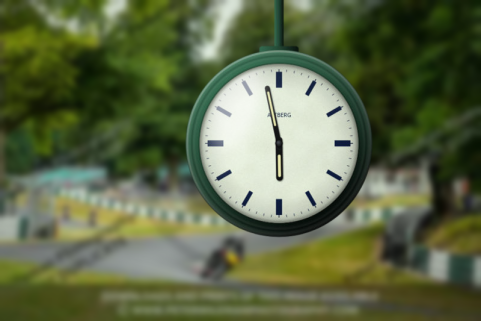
5.58
